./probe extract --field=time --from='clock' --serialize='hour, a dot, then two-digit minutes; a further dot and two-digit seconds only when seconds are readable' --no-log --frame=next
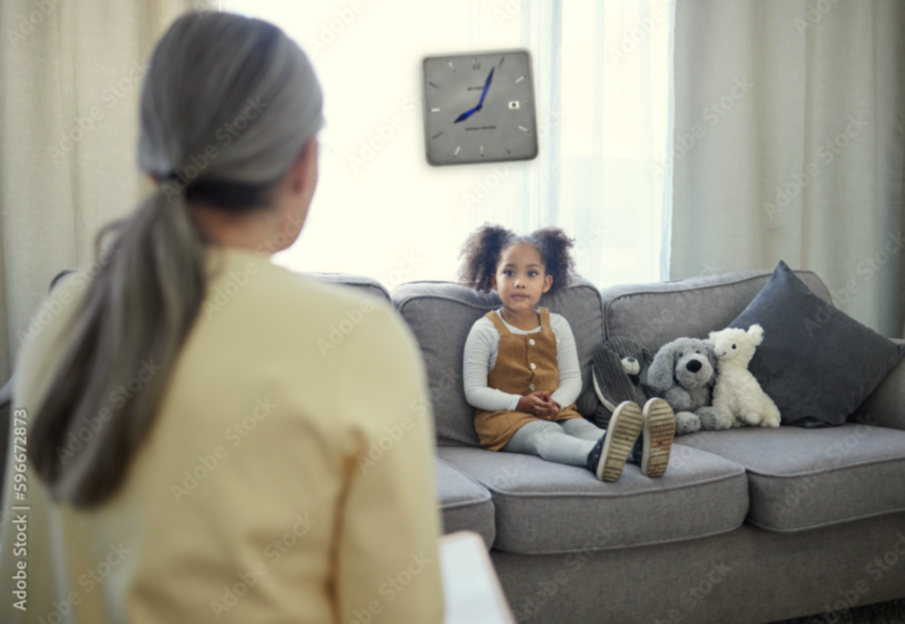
8.04
